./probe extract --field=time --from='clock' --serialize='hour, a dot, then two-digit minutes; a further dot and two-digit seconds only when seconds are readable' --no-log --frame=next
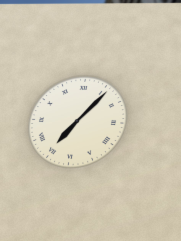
7.06
